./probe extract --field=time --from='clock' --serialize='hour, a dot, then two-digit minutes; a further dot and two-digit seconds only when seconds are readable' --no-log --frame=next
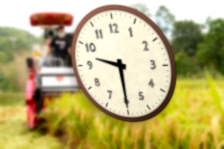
9.30
